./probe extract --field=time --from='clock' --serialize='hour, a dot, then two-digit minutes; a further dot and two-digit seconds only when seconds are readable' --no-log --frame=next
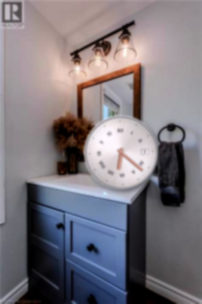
6.22
